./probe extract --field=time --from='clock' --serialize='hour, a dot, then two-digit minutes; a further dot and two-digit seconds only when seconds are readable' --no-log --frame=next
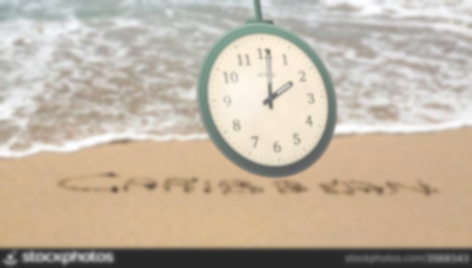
2.01
